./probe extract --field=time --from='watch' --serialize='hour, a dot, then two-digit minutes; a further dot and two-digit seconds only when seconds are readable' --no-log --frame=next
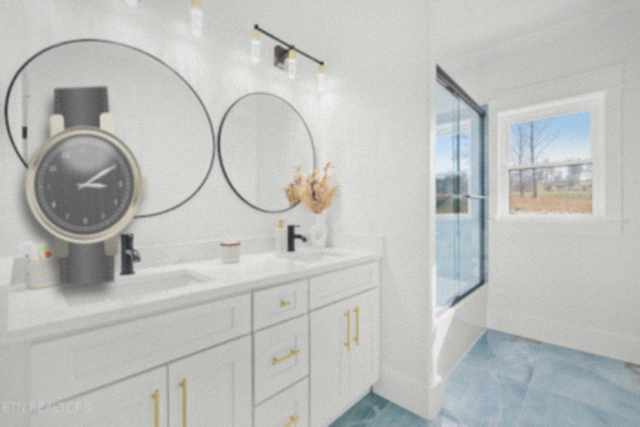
3.10
